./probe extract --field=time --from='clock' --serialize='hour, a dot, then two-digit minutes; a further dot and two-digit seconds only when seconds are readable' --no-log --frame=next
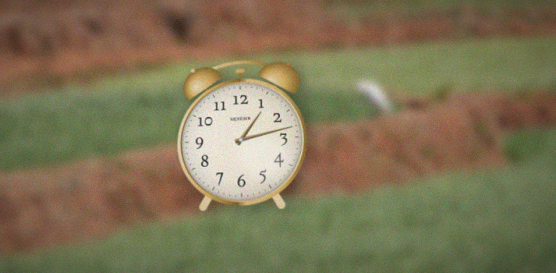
1.13
